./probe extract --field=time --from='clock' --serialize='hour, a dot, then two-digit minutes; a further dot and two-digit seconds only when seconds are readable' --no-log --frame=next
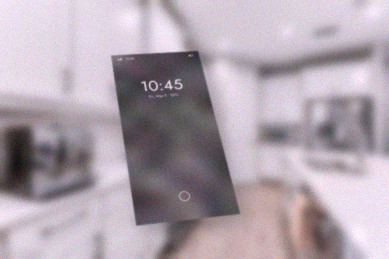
10.45
